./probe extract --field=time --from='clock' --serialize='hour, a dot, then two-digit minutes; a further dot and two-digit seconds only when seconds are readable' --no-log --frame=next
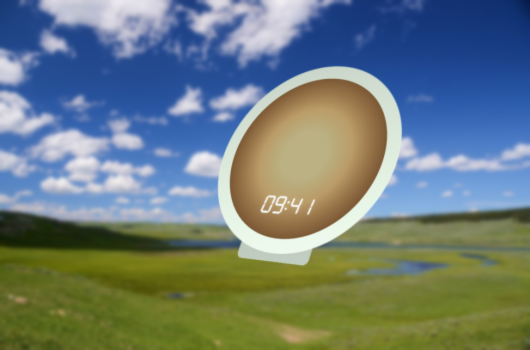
9.41
